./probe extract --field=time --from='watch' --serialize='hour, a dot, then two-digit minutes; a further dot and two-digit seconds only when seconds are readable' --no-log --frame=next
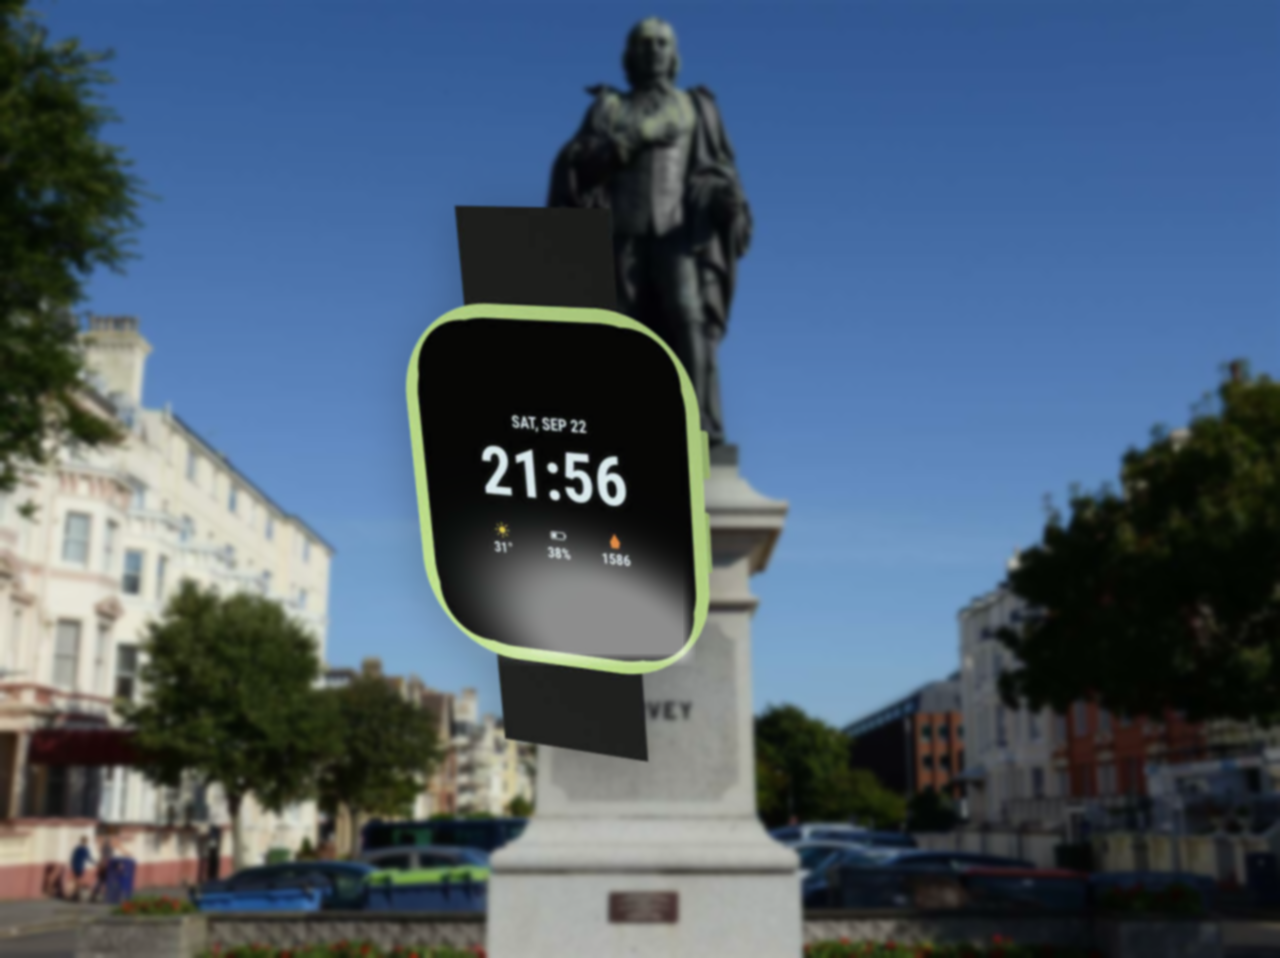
21.56
